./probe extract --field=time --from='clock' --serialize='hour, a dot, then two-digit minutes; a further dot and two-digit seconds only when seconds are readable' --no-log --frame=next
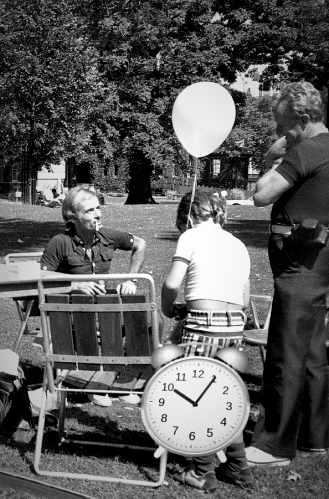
10.05
